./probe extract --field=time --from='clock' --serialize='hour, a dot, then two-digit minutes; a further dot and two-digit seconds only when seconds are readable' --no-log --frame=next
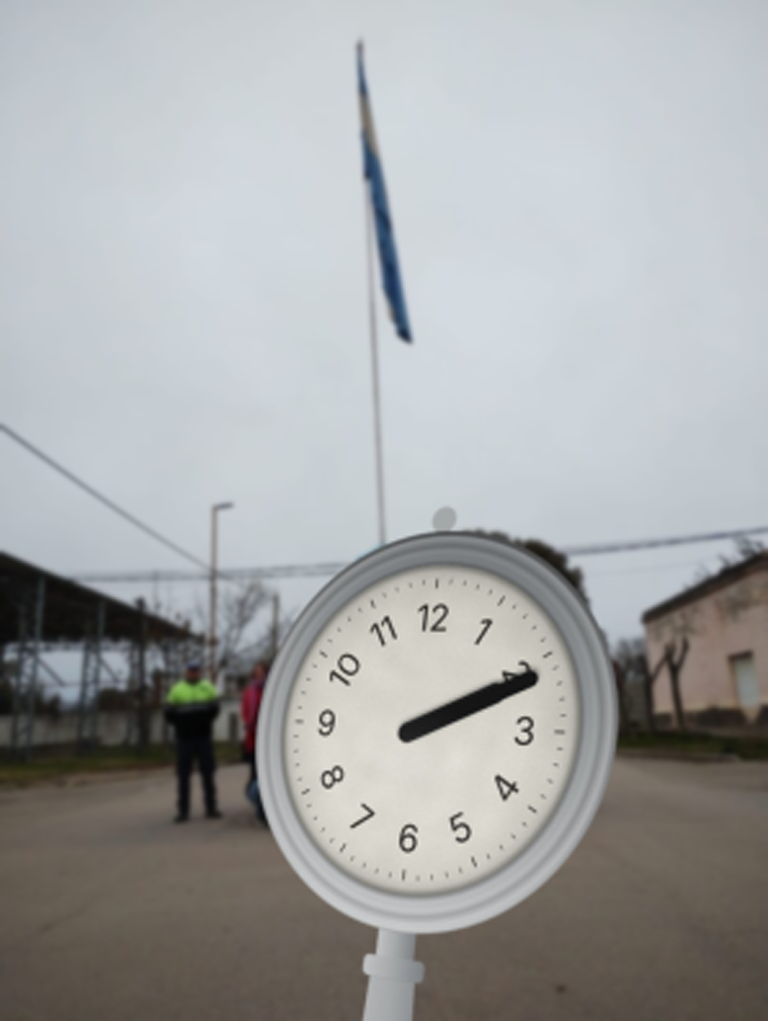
2.11
